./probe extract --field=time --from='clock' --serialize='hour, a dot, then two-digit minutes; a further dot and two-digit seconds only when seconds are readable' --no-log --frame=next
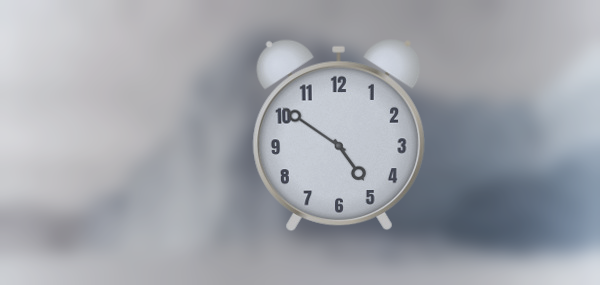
4.51
